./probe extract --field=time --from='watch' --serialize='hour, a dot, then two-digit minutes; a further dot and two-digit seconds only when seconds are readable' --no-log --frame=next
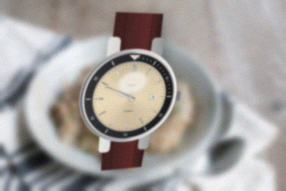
9.49
